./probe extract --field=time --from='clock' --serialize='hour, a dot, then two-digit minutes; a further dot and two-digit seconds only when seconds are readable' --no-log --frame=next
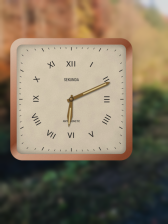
6.11
